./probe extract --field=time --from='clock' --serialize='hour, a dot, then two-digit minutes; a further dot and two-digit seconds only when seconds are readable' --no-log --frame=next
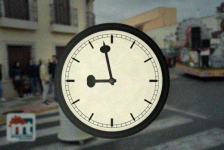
8.58
